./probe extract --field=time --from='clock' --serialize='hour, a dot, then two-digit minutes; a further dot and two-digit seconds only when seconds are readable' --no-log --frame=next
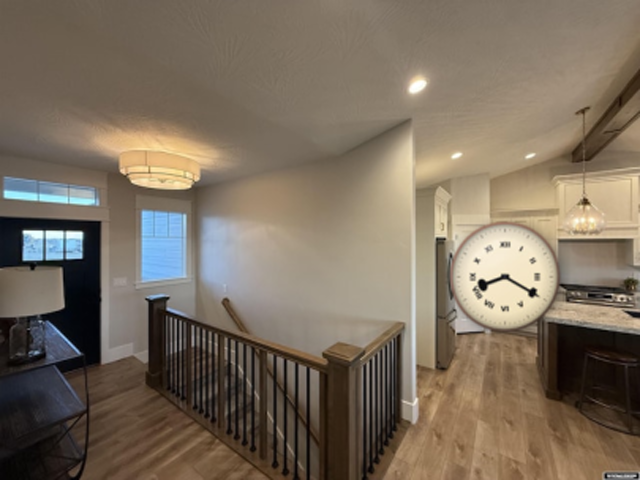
8.20
